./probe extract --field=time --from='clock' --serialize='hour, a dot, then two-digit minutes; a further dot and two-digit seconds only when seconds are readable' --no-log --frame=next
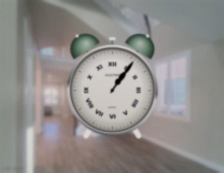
1.06
